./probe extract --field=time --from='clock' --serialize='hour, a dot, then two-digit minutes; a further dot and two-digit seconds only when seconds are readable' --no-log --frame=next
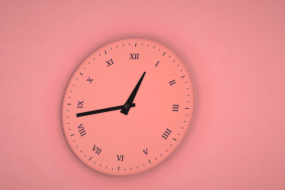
12.43
